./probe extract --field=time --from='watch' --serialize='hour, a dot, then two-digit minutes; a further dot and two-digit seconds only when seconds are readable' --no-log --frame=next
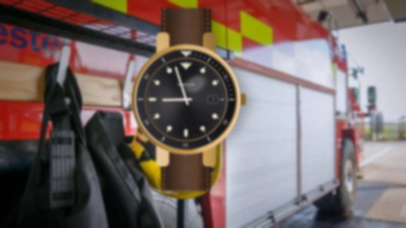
8.57
